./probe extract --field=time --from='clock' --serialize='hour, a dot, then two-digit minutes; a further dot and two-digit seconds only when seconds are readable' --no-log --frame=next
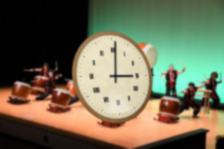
3.01
